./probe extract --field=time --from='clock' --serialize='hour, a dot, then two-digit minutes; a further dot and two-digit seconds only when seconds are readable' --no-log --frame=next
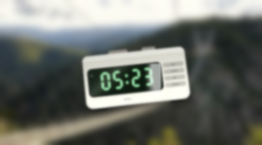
5.23
